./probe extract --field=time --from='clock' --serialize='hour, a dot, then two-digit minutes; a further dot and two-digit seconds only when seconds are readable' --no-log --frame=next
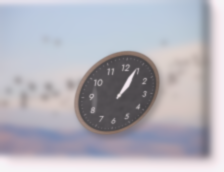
1.04
